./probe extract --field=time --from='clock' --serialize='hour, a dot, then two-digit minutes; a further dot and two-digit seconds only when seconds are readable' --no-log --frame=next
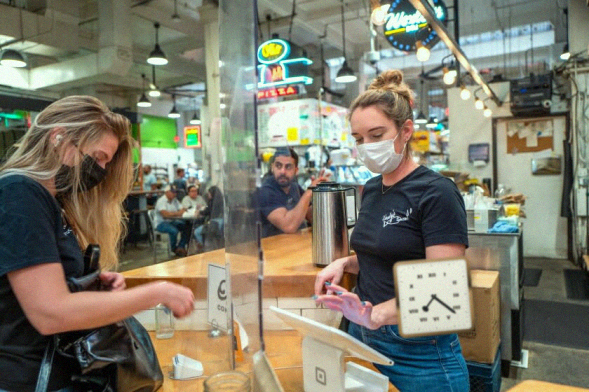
7.22
